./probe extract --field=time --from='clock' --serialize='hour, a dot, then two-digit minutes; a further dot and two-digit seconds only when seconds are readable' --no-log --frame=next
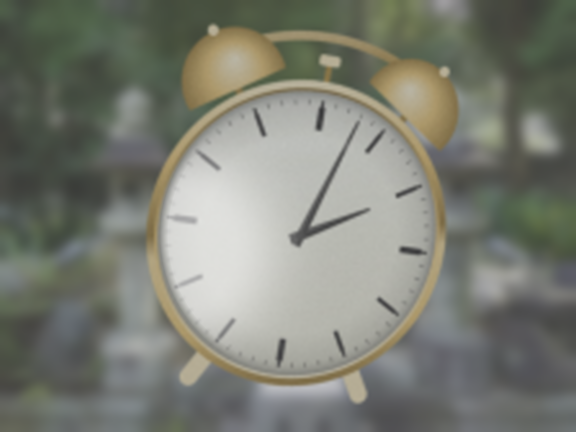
2.03
